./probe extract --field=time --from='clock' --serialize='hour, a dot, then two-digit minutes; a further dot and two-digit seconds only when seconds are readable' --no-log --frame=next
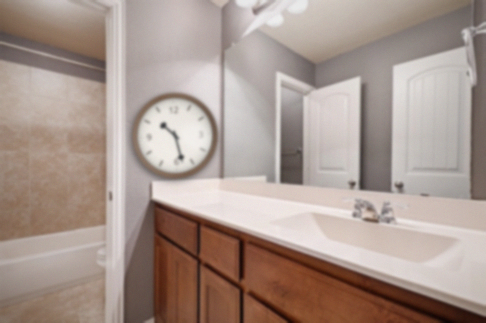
10.28
